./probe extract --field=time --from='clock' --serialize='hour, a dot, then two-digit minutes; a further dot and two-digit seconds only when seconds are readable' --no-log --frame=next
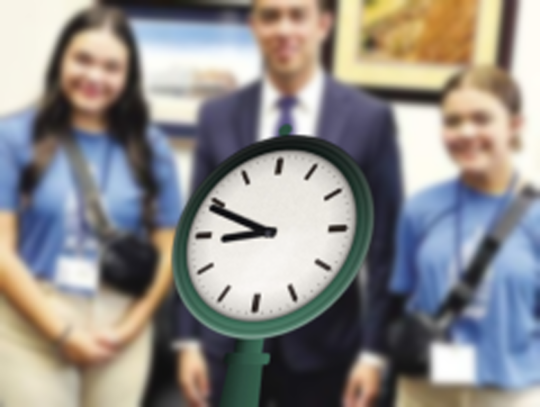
8.49
